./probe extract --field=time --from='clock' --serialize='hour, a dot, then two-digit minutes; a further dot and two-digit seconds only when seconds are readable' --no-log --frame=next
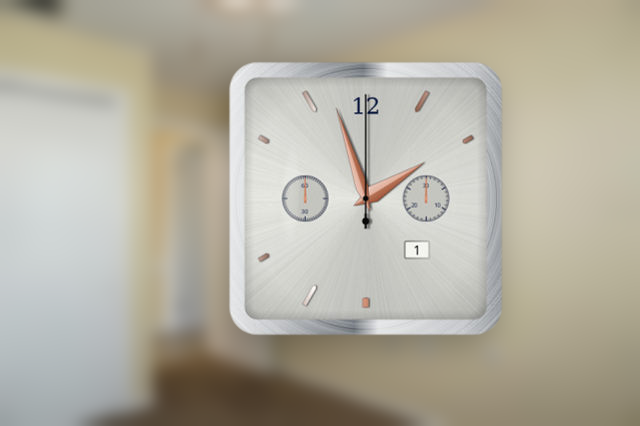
1.57
